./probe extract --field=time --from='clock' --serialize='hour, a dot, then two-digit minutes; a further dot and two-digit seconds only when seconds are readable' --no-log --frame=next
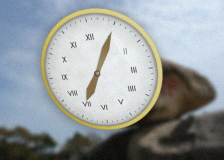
7.05
